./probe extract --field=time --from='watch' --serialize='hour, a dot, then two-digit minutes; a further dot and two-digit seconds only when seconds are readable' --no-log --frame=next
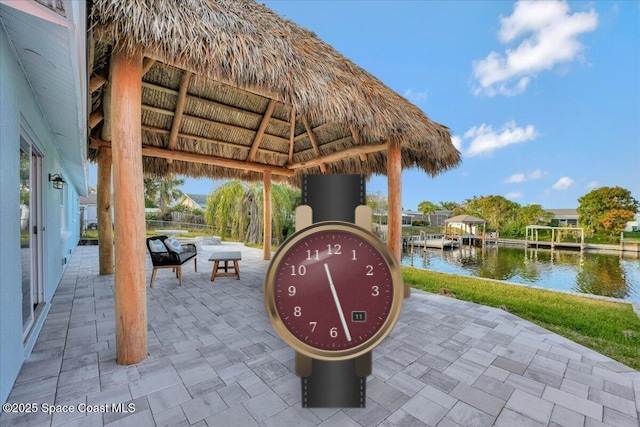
11.27
